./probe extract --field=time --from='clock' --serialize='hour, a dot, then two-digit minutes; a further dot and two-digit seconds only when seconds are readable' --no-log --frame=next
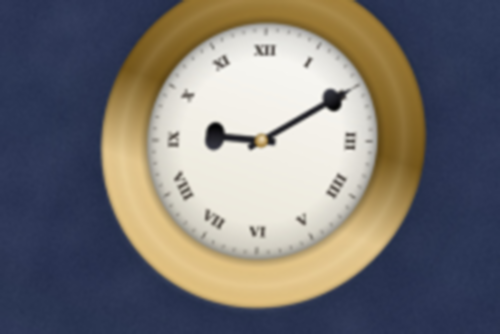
9.10
